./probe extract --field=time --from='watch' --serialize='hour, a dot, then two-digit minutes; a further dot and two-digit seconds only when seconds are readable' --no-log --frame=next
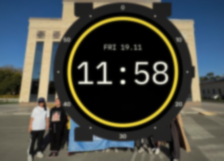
11.58
